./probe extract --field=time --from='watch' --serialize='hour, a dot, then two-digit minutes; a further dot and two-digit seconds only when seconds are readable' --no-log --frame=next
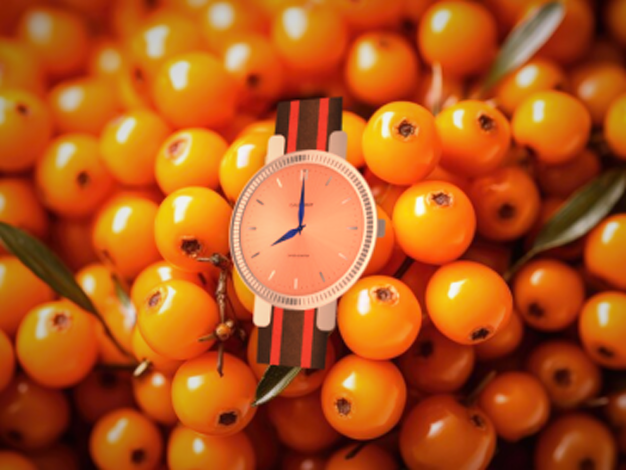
8.00
